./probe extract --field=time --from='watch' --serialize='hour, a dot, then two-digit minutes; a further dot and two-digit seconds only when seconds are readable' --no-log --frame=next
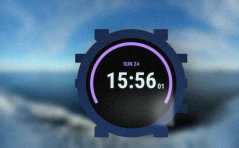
15.56.01
